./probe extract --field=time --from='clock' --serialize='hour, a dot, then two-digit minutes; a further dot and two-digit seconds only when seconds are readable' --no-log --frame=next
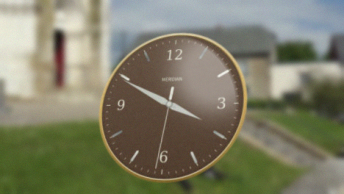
3.49.31
